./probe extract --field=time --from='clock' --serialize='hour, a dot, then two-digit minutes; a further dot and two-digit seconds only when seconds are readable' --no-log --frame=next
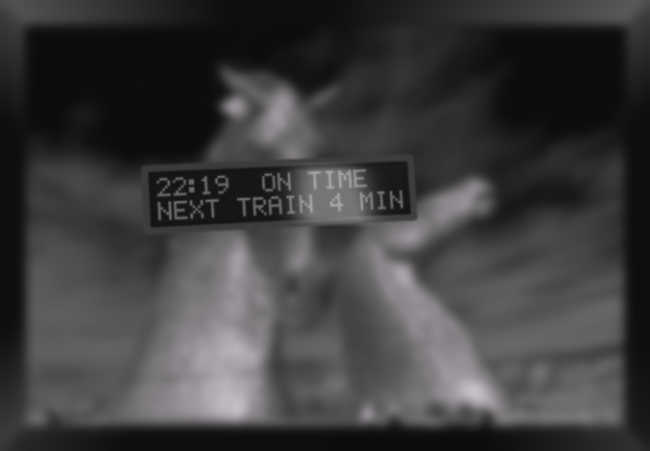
22.19
